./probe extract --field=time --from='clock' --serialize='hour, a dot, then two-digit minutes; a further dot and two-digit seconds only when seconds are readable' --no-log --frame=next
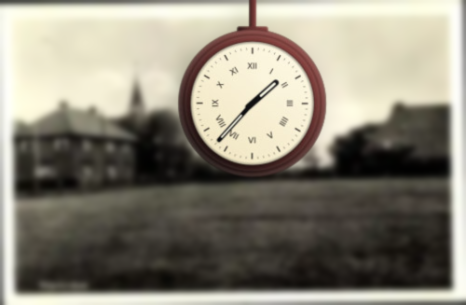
1.37
